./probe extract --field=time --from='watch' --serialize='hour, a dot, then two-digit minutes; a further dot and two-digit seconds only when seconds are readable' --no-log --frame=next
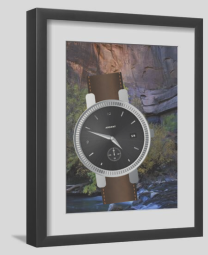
4.49
